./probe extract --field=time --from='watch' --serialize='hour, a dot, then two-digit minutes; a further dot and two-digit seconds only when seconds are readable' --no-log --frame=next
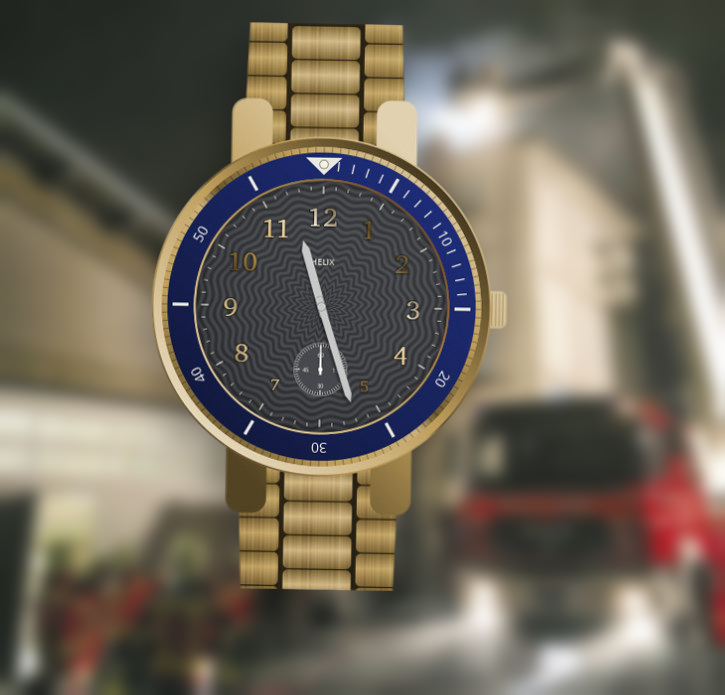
11.27
